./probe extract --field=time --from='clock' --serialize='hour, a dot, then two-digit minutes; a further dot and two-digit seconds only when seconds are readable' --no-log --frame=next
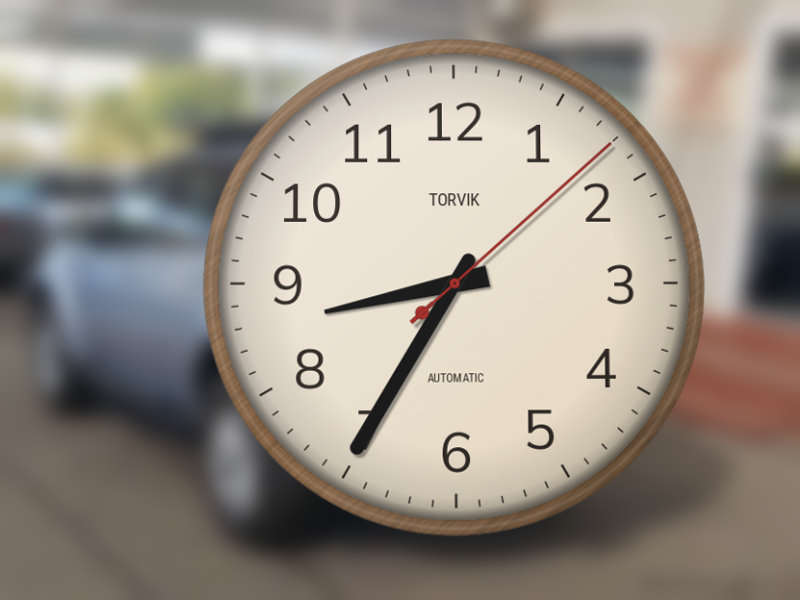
8.35.08
